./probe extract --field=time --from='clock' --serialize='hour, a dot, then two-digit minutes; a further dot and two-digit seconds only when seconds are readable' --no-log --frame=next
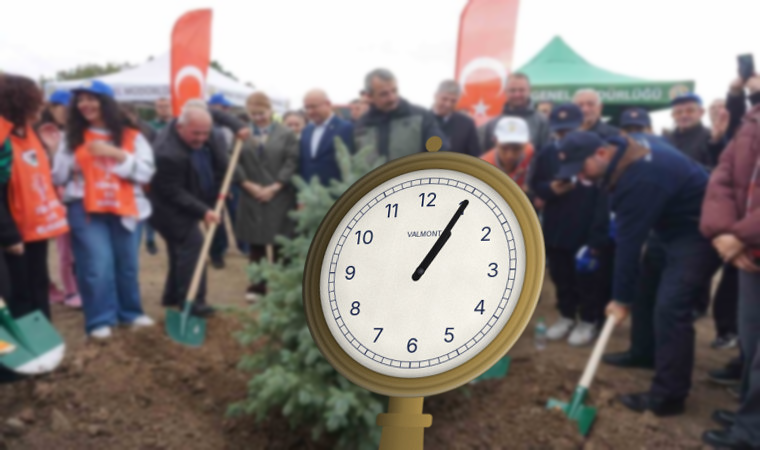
1.05
